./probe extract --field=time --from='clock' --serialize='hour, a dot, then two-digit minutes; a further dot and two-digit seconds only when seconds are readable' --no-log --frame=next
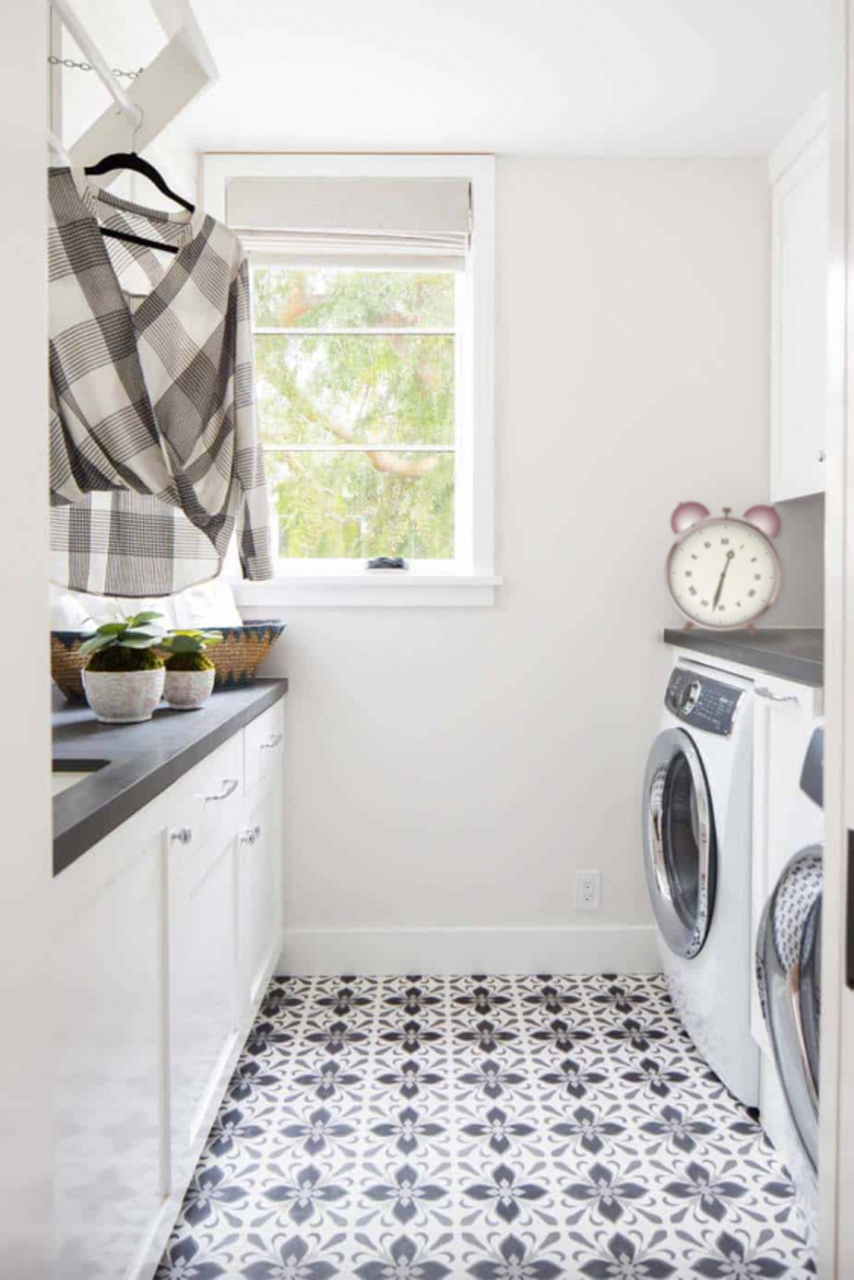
12.32
